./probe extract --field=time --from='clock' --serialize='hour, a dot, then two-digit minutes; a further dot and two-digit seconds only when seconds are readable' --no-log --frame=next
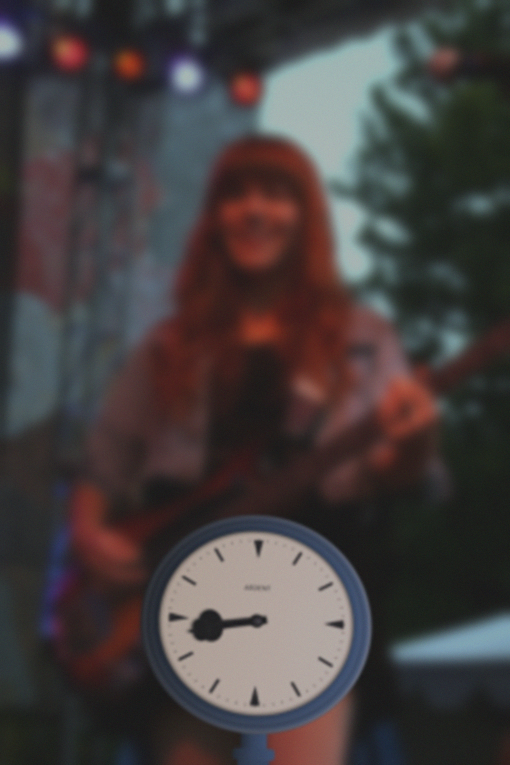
8.43
